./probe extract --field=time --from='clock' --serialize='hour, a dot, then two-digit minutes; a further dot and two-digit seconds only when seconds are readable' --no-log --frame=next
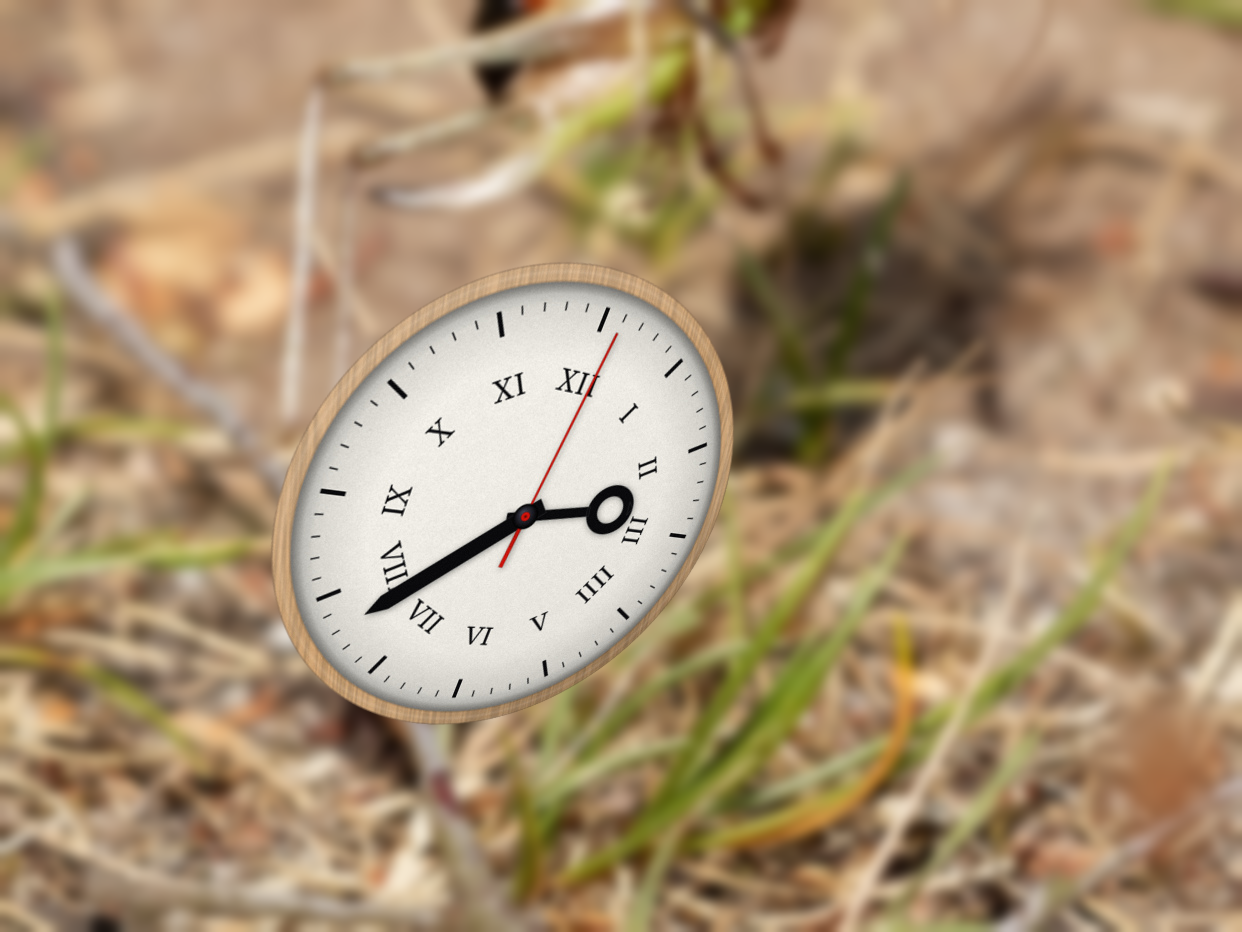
2.38.01
